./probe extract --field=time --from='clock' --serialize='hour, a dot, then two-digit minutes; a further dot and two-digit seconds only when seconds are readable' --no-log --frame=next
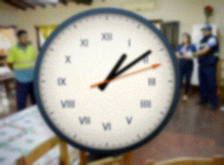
1.09.12
